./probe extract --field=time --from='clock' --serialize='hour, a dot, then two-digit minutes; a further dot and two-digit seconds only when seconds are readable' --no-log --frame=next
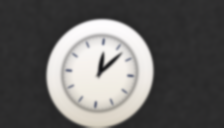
12.07
